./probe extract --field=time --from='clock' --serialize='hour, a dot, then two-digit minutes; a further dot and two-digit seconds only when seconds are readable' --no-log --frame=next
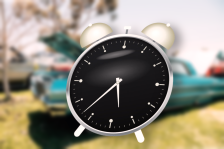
5.37
